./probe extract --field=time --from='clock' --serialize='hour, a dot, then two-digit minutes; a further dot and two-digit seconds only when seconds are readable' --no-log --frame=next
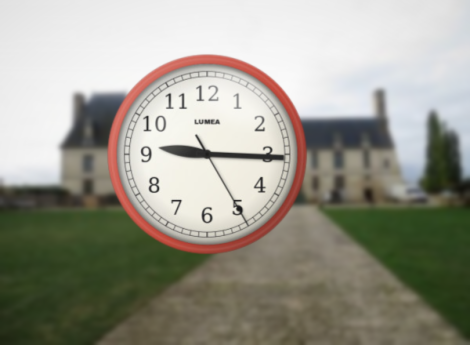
9.15.25
